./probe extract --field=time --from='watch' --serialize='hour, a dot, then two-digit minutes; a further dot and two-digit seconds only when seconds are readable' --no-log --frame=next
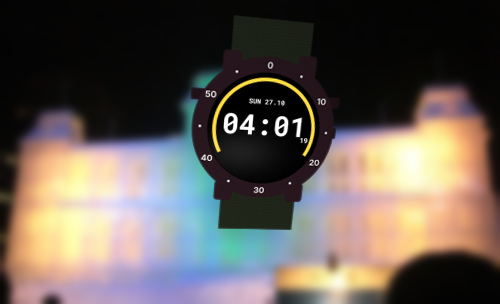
4.01
